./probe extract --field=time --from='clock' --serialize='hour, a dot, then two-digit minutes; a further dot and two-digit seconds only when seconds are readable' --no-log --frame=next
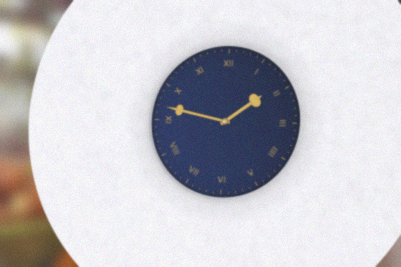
1.47
